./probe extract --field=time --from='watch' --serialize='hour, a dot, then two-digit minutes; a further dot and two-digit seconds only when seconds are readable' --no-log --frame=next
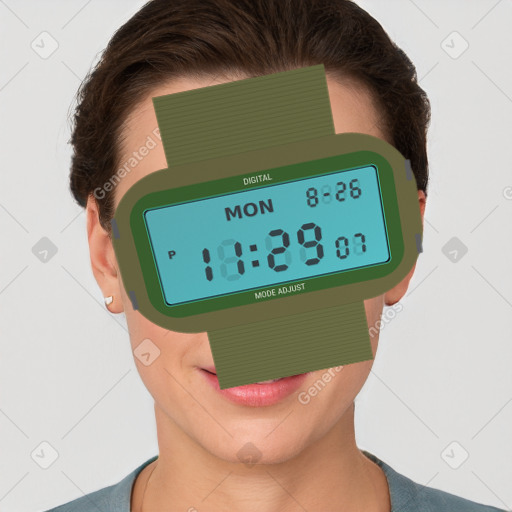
11.29.07
